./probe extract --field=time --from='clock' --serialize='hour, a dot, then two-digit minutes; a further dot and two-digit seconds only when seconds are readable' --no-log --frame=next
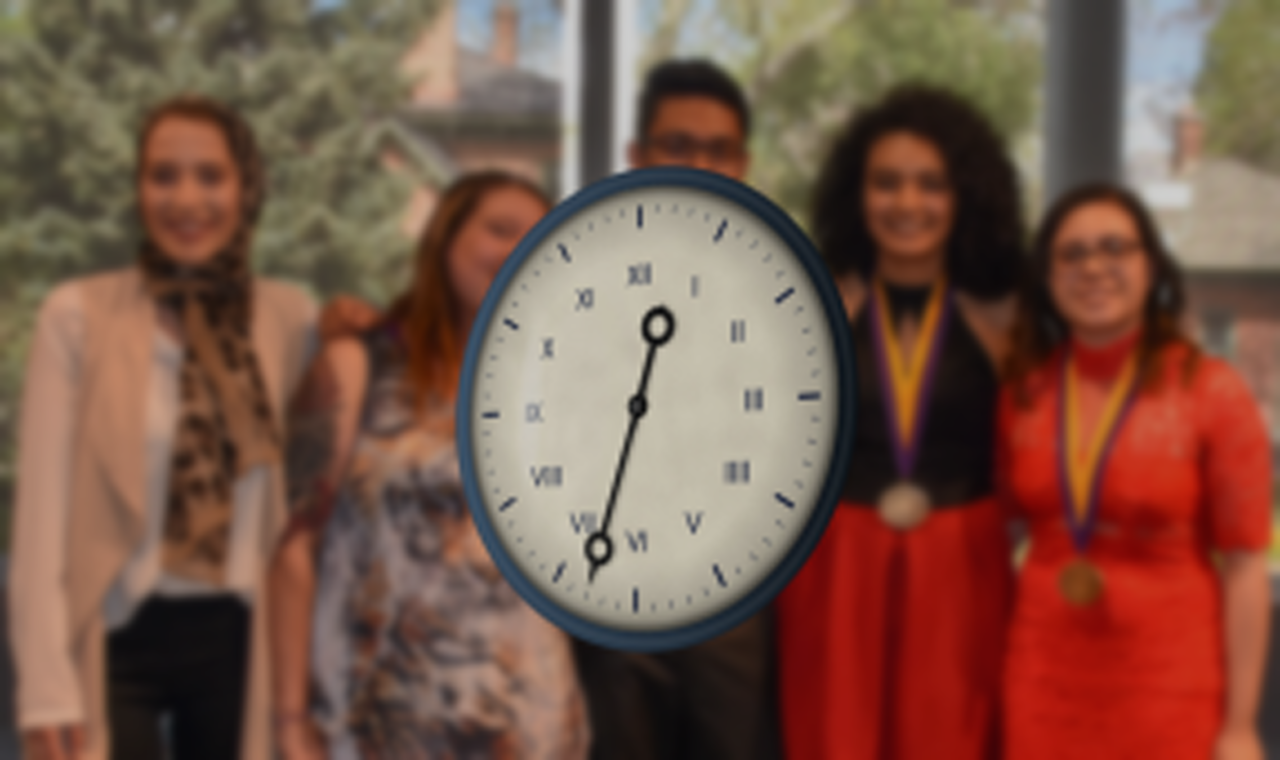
12.33
